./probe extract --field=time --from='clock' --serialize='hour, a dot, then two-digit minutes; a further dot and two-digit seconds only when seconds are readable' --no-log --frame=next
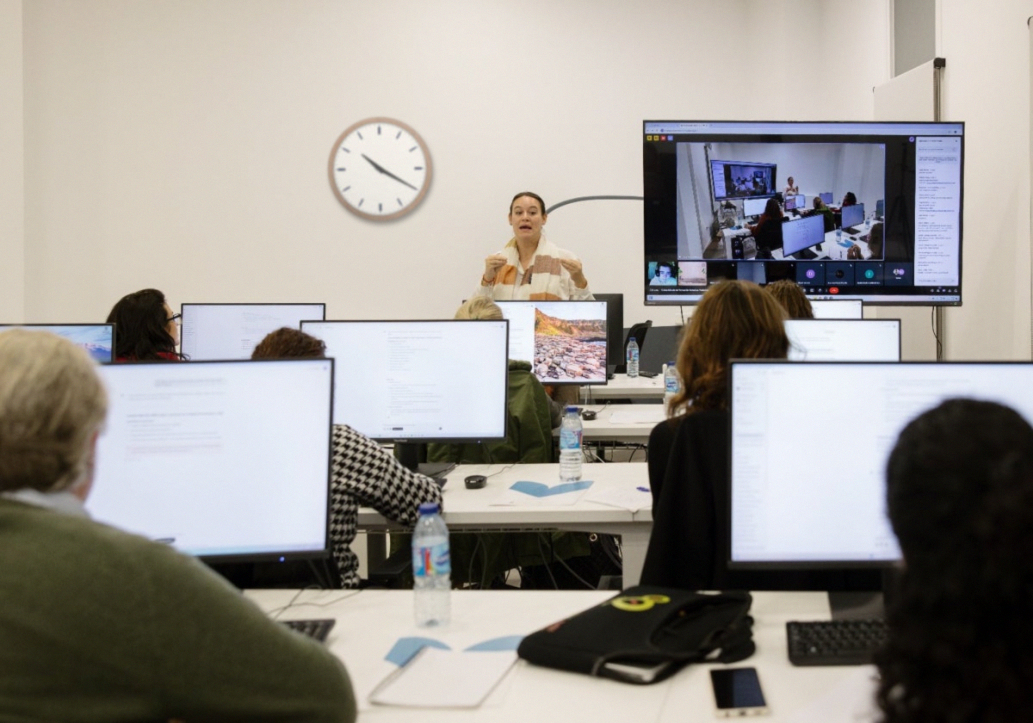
10.20
